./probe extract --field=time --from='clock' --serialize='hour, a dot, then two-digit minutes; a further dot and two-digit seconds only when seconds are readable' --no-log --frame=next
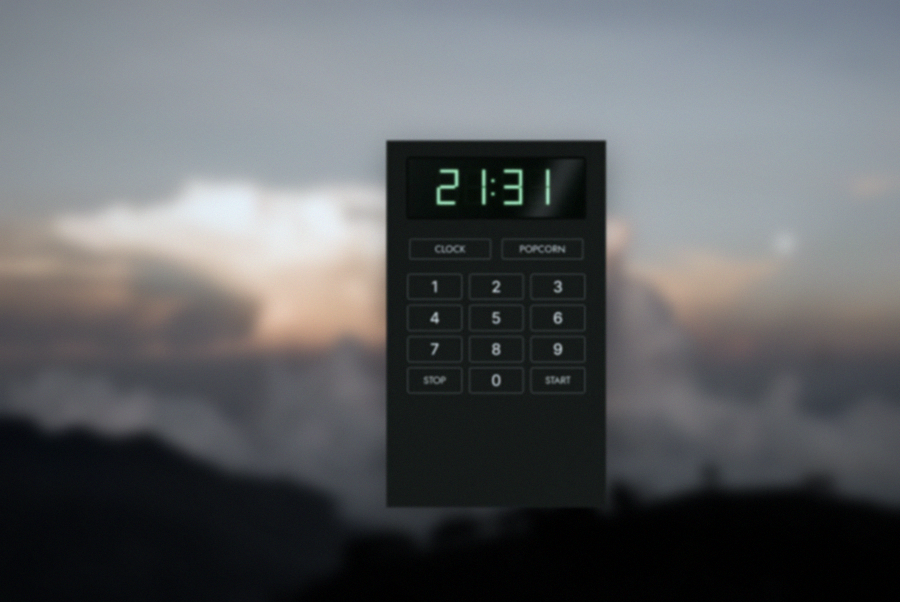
21.31
